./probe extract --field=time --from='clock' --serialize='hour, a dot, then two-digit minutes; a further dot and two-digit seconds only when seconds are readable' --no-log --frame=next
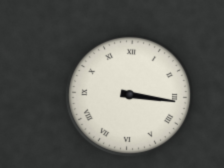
3.16
